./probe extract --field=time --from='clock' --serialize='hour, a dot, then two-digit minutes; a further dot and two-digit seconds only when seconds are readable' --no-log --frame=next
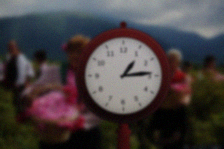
1.14
